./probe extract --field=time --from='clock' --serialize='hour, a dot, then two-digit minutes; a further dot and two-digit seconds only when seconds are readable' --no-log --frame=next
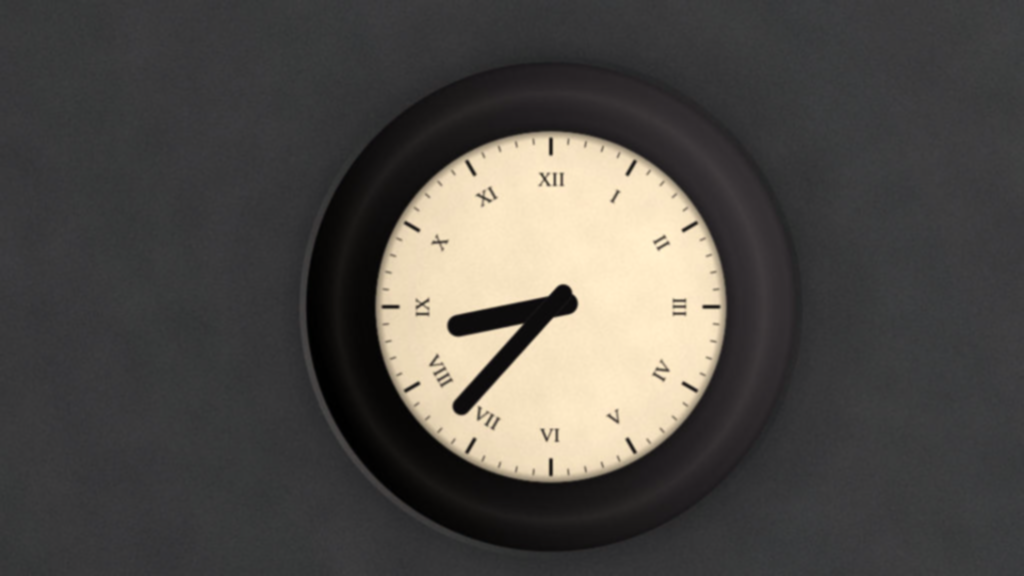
8.37
